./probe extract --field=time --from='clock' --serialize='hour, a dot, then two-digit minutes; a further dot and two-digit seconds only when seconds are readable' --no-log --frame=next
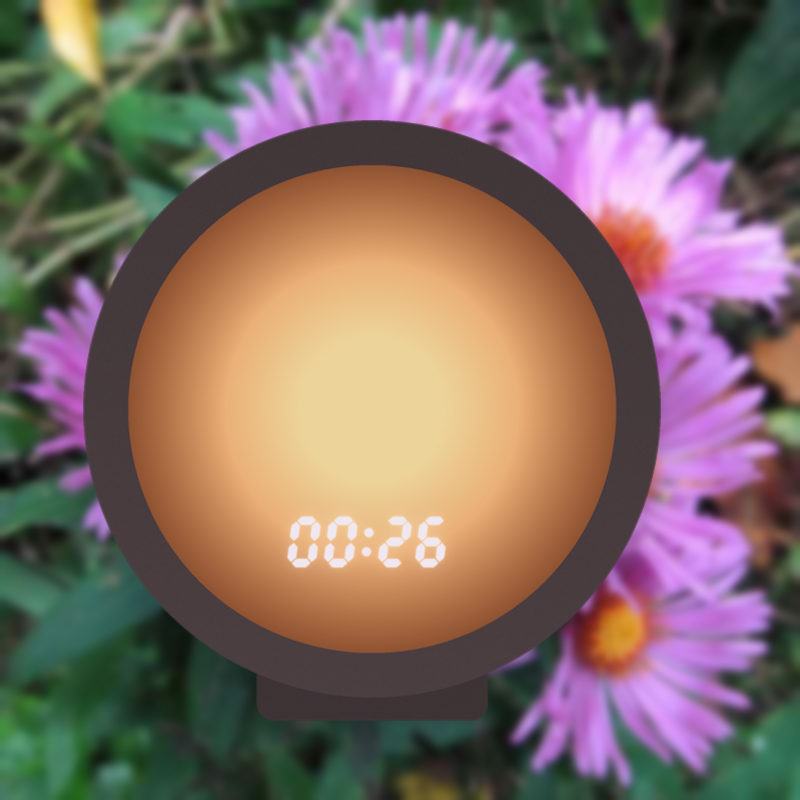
0.26
